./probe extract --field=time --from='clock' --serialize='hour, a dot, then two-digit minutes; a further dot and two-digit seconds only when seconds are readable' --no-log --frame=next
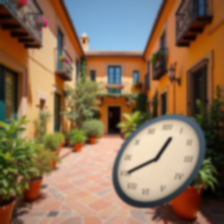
12.40
